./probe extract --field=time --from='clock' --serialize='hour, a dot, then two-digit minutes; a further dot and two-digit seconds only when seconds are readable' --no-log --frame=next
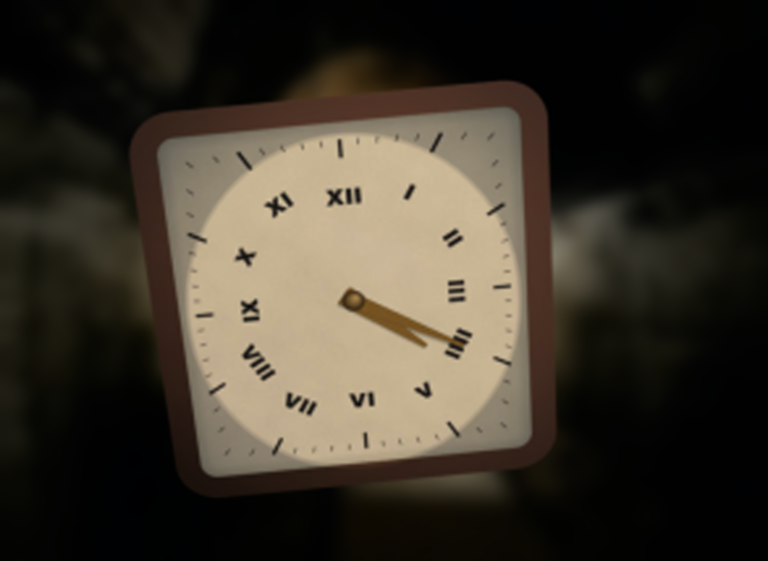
4.20
